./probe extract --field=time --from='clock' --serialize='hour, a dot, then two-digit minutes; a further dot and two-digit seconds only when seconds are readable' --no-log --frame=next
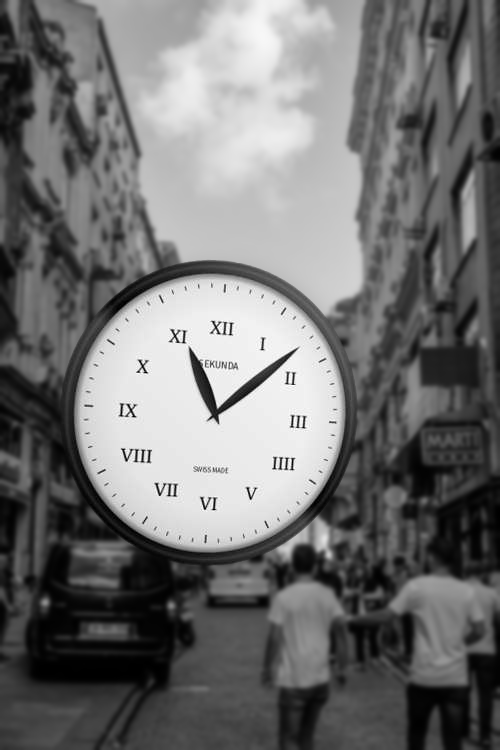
11.08
